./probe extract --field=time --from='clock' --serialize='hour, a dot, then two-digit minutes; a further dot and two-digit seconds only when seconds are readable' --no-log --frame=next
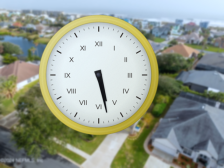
5.28
